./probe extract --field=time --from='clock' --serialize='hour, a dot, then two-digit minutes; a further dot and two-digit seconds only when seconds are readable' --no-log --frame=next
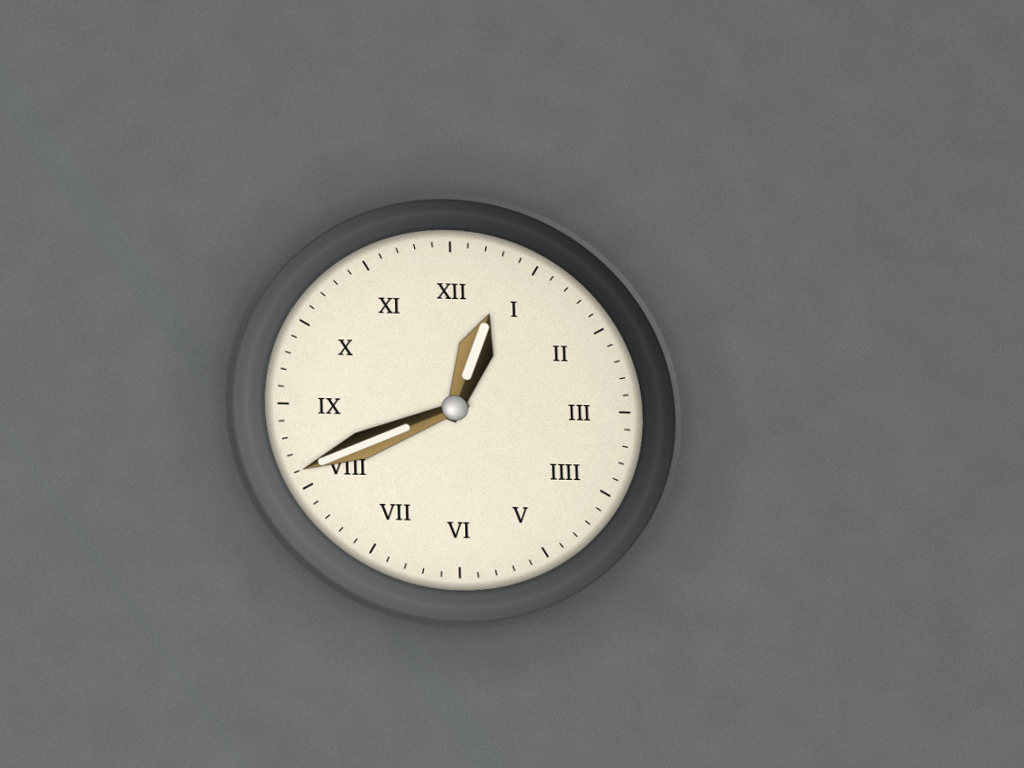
12.41
